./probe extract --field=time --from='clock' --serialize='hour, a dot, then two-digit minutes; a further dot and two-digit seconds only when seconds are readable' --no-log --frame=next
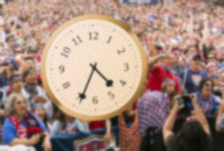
4.34
